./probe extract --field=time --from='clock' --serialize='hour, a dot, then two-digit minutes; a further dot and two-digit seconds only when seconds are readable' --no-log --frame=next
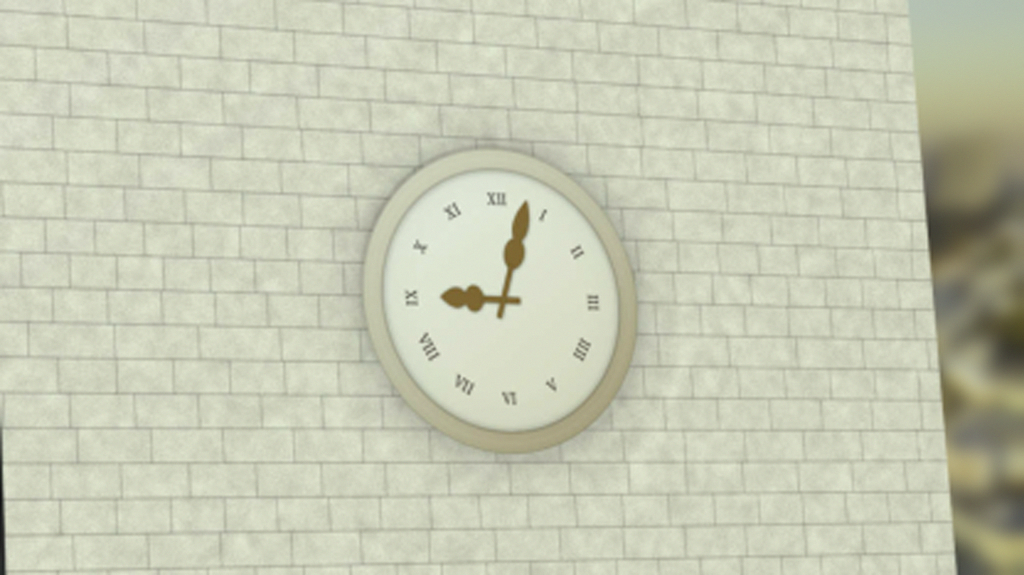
9.03
